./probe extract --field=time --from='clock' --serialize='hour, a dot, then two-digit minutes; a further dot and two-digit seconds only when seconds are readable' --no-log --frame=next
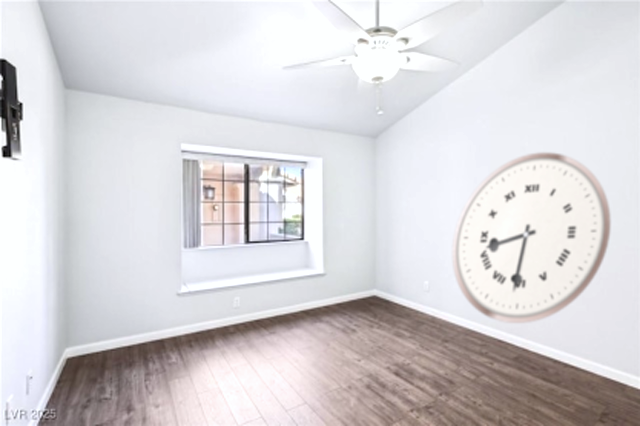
8.31
